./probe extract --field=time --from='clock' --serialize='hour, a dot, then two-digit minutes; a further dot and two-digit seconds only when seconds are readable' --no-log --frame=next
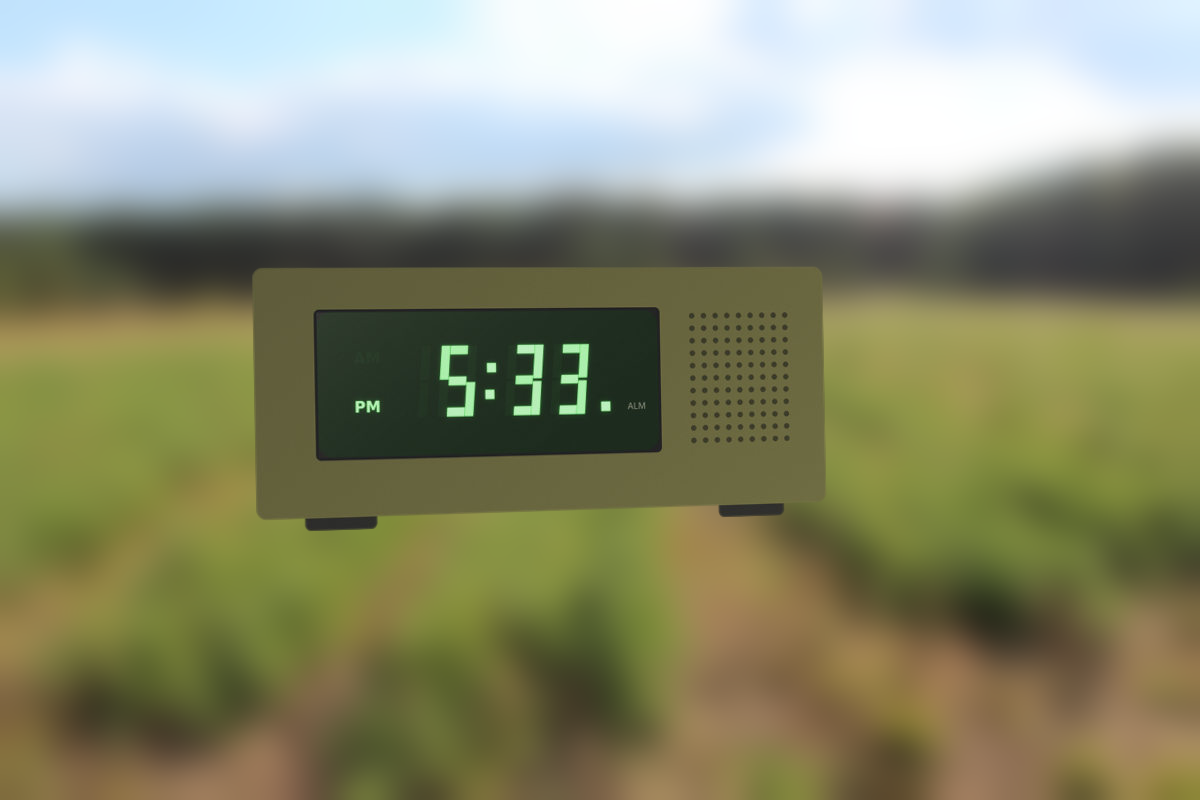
5.33
